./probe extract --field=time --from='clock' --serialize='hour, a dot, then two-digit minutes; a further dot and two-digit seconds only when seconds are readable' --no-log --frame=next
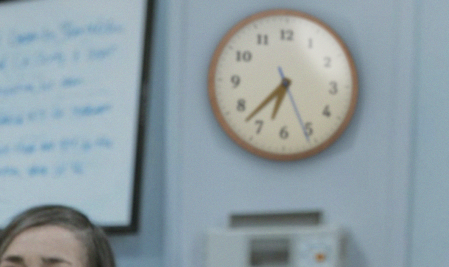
6.37.26
